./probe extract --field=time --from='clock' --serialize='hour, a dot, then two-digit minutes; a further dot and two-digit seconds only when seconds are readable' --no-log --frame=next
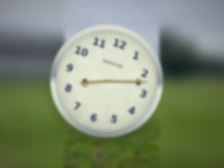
8.12
